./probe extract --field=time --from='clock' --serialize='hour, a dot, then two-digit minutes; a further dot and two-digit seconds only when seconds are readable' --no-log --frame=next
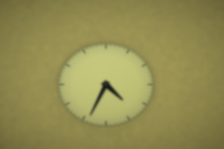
4.34
